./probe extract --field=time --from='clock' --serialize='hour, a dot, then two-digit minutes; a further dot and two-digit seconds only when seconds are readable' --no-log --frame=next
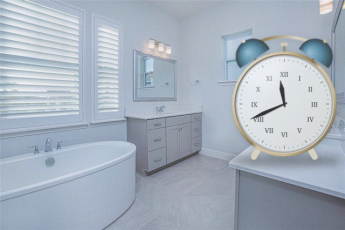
11.41
